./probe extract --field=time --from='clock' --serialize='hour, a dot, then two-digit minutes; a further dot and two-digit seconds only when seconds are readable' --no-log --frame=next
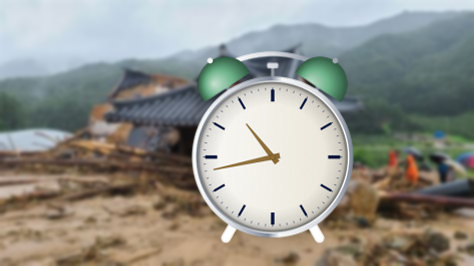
10.43
